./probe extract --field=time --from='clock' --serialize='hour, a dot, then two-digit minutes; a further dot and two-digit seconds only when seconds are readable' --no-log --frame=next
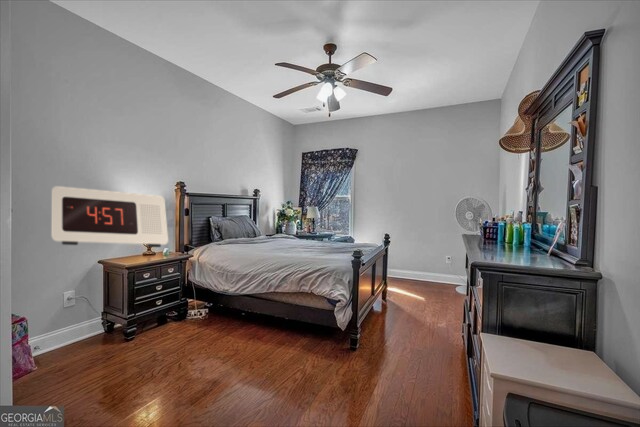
4.57
